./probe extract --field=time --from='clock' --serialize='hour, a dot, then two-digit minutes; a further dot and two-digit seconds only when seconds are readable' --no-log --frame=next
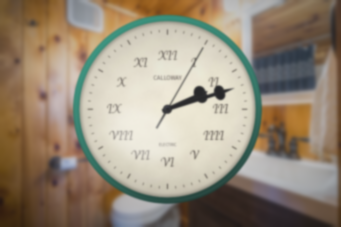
2.12.05
